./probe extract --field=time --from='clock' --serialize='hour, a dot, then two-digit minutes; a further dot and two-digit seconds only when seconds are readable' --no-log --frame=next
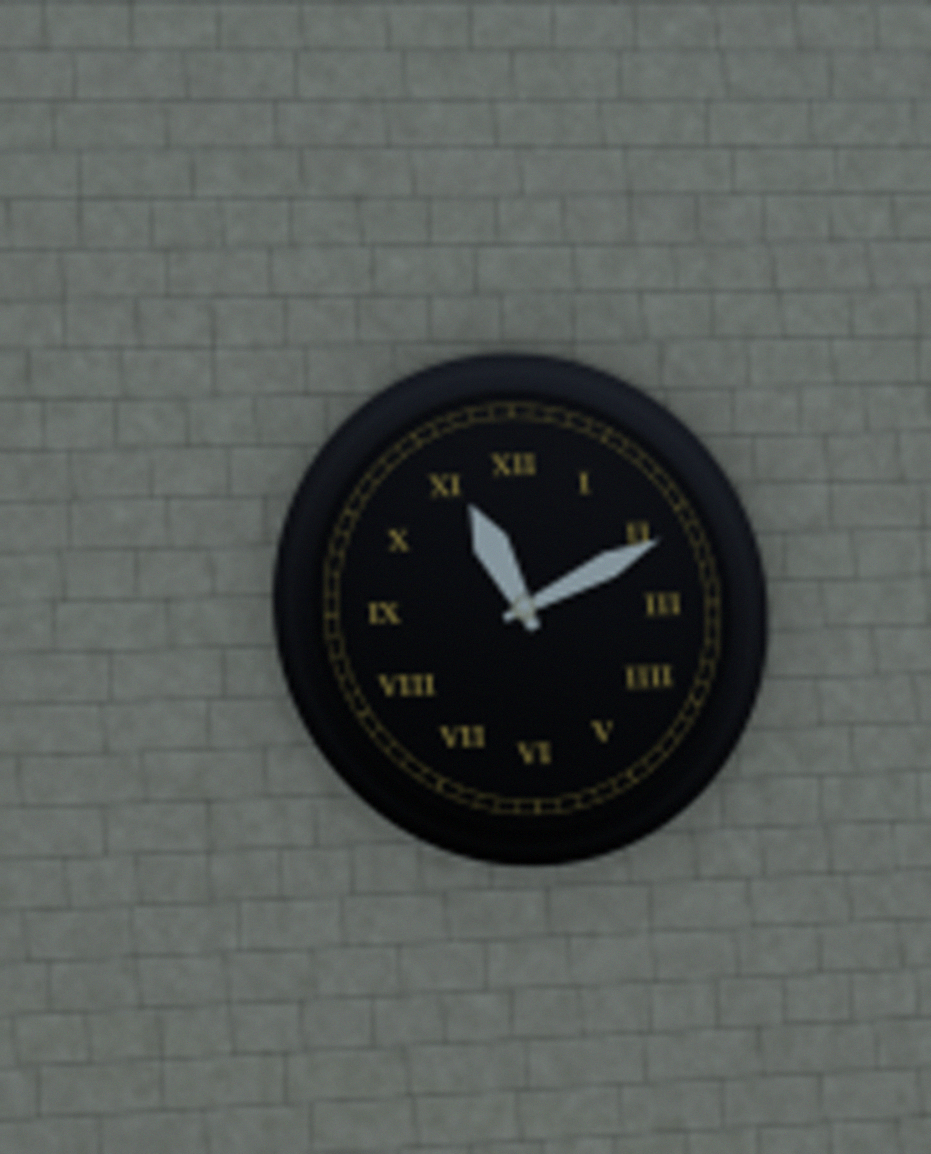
11.11
